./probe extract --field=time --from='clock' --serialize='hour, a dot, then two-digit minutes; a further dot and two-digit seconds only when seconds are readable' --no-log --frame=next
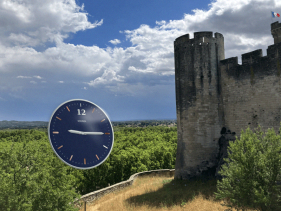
9.15
